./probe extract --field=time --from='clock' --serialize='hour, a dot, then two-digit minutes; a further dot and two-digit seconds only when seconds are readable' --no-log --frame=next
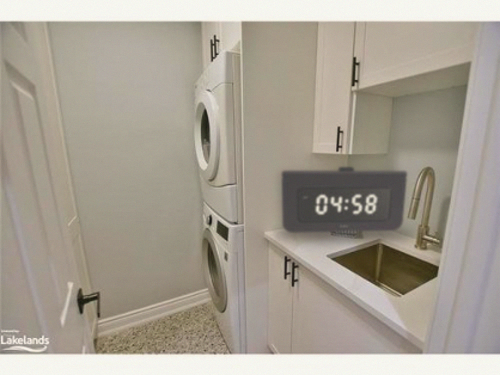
4.58
